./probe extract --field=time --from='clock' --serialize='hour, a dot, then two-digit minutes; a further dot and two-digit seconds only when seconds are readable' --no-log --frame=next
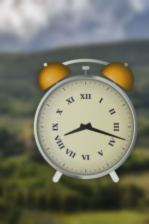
8.18
